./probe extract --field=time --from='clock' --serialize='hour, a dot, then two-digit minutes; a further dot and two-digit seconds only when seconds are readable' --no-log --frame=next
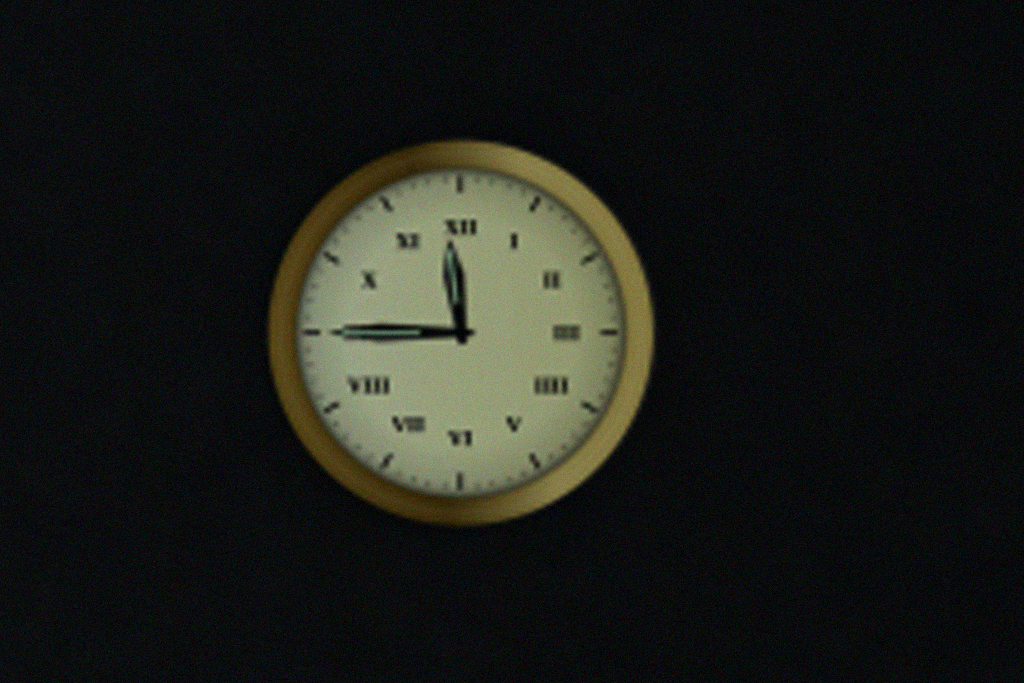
11.45
